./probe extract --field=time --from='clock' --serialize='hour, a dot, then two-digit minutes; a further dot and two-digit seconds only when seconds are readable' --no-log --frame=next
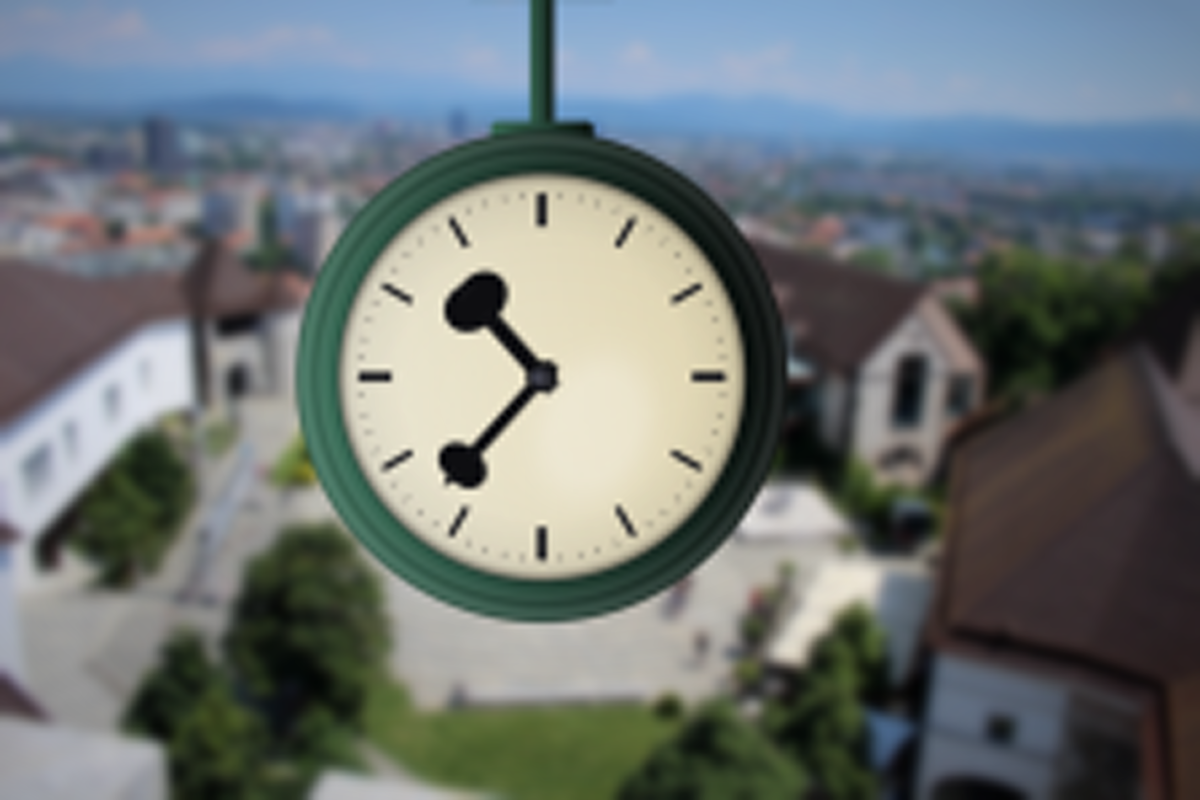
10.37
